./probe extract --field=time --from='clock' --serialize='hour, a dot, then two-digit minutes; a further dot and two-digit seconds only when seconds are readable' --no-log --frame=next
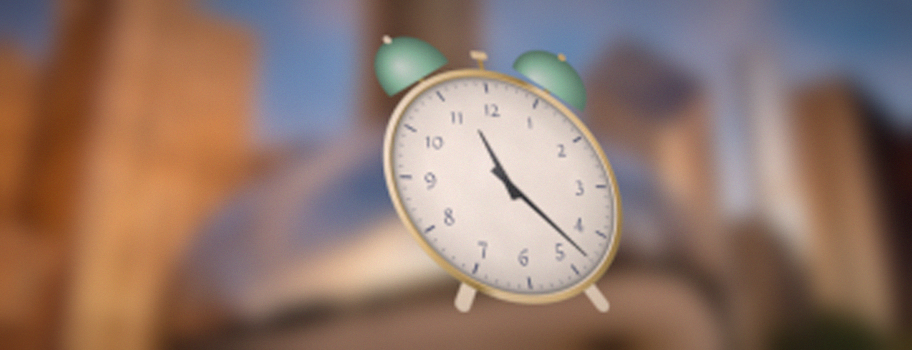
11.23
